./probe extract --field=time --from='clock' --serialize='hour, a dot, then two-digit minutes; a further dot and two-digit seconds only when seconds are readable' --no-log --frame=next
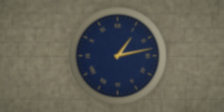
1.13
